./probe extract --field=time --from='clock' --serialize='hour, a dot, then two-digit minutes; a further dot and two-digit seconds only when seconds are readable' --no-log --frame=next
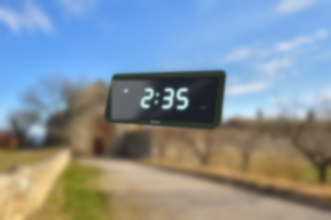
2.35
